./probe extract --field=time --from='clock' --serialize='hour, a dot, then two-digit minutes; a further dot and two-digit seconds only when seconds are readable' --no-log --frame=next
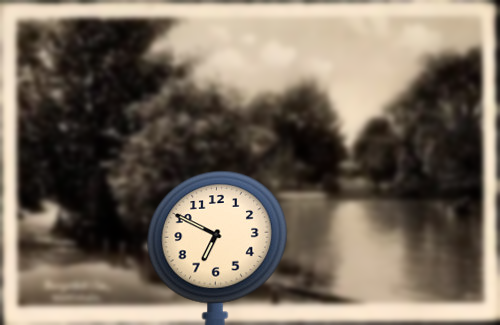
6.50
